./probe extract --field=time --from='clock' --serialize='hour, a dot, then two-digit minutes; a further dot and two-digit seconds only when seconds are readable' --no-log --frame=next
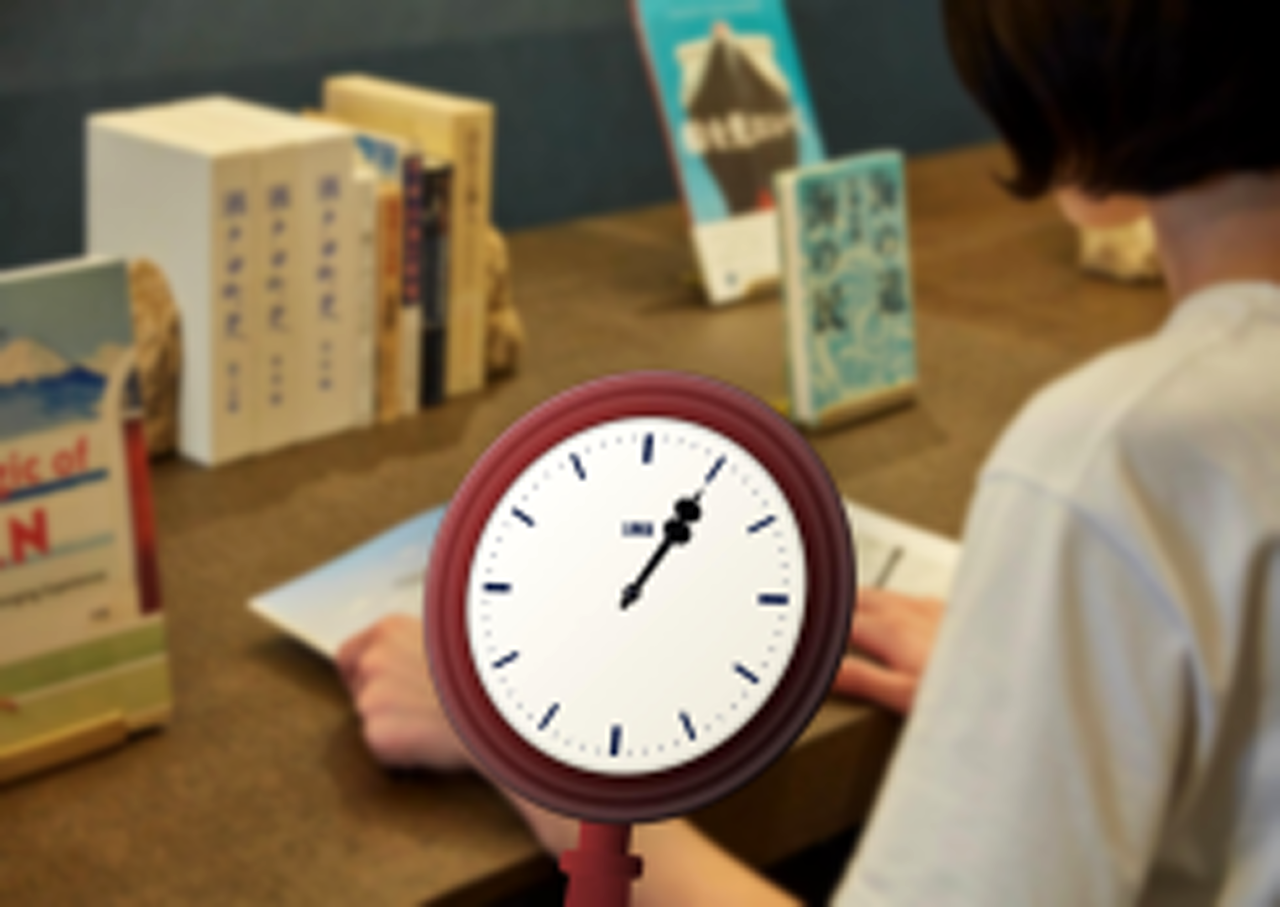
1.05
